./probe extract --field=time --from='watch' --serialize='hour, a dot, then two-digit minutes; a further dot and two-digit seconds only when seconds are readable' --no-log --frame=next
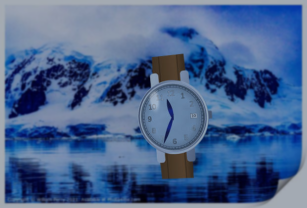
11.34
